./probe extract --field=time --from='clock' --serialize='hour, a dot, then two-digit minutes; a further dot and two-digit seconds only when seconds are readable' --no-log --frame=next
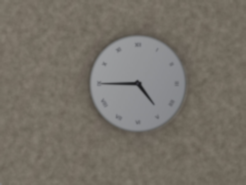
4.45
